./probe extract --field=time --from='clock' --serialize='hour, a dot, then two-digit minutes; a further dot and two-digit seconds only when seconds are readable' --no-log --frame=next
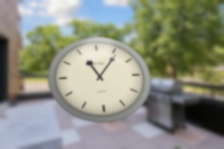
11.06
